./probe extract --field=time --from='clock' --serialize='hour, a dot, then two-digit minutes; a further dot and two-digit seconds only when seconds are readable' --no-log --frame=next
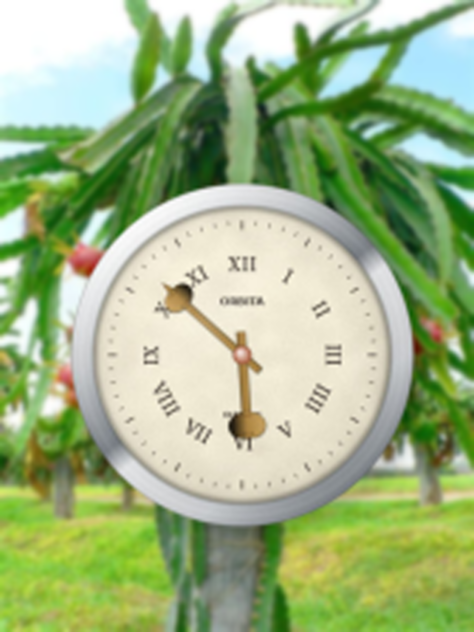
5.52
